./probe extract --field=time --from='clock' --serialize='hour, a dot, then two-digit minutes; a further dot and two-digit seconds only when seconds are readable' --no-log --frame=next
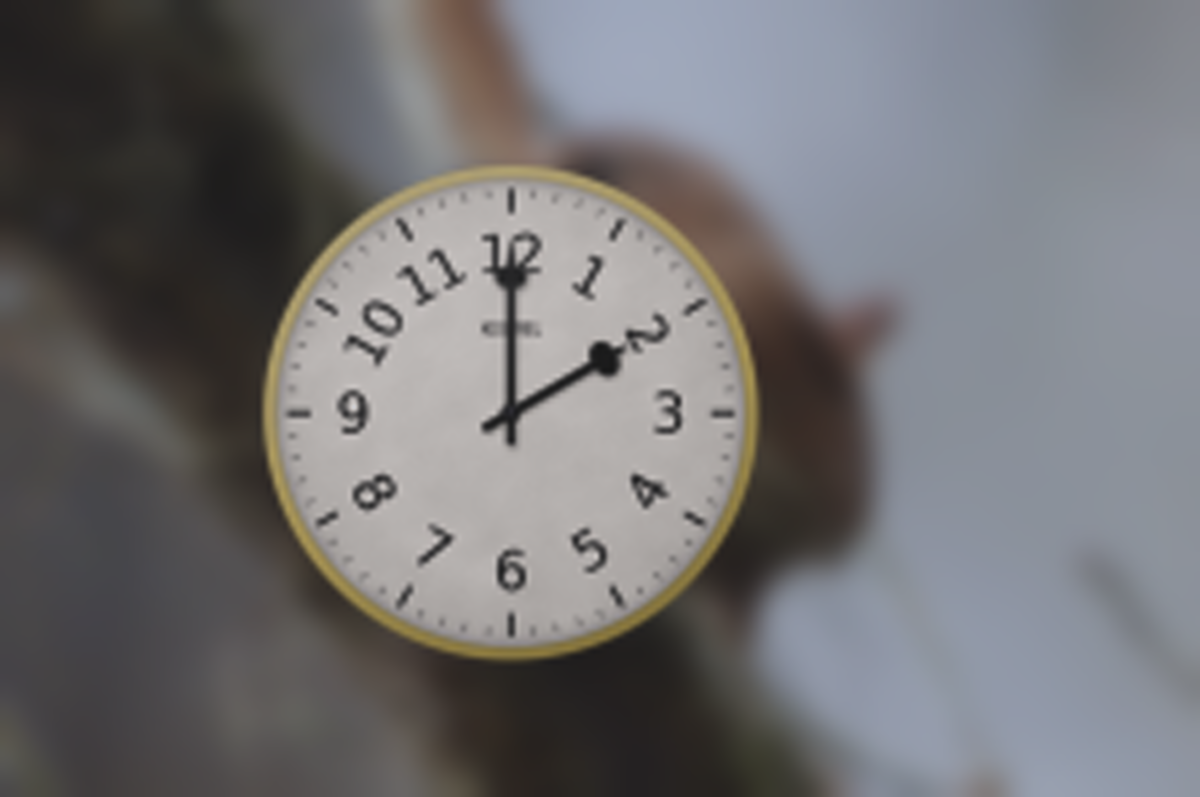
2.00
